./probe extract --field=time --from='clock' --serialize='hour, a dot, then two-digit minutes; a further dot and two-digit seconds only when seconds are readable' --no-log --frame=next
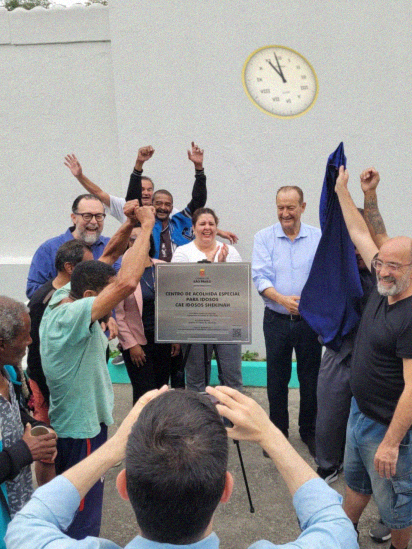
10.59
